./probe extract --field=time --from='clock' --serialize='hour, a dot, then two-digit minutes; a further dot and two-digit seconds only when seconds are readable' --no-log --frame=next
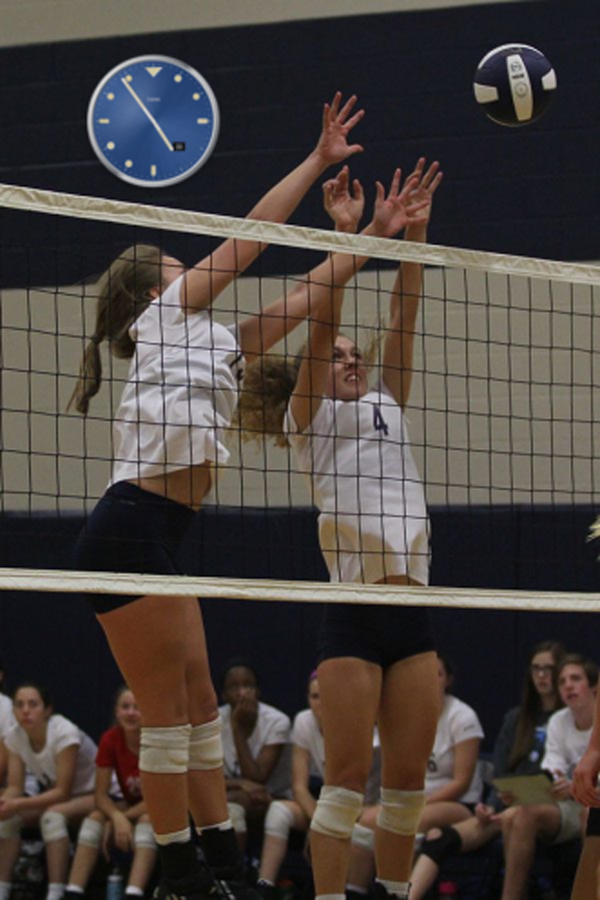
4.54
